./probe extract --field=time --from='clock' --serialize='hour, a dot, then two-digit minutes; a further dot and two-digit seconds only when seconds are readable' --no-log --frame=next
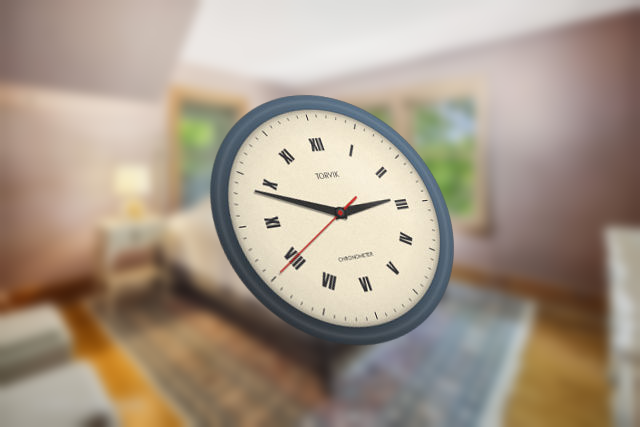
2.48.40
